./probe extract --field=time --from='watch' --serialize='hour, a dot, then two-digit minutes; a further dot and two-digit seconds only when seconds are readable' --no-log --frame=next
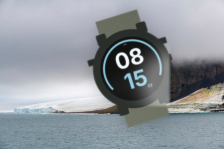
8.15
